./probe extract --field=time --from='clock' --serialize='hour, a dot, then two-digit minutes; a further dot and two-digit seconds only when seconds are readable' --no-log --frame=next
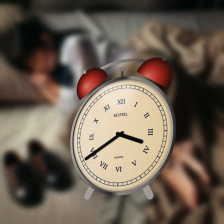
3.40
